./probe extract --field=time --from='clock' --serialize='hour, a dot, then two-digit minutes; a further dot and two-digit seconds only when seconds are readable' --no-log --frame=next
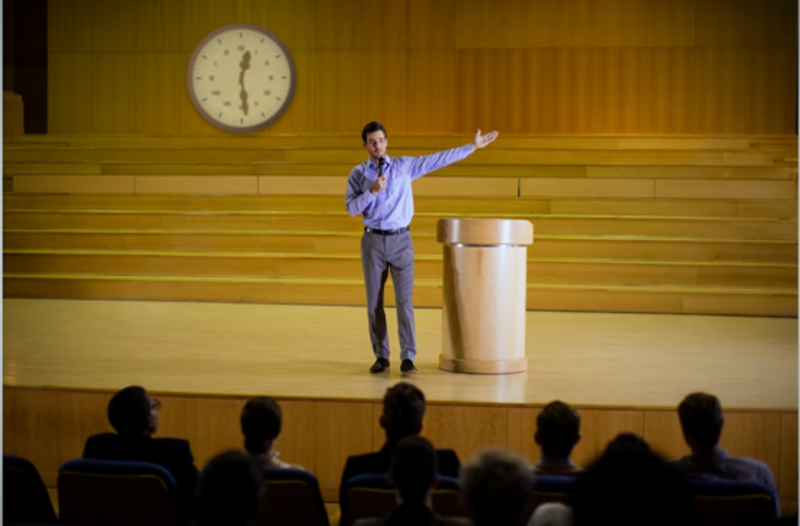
12.29
